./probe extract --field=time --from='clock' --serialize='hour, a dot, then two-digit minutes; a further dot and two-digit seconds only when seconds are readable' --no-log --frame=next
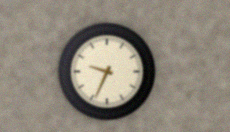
9.34
